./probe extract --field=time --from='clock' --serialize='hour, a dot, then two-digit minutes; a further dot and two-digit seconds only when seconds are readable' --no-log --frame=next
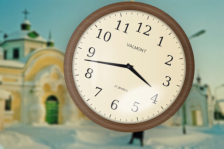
3.43
